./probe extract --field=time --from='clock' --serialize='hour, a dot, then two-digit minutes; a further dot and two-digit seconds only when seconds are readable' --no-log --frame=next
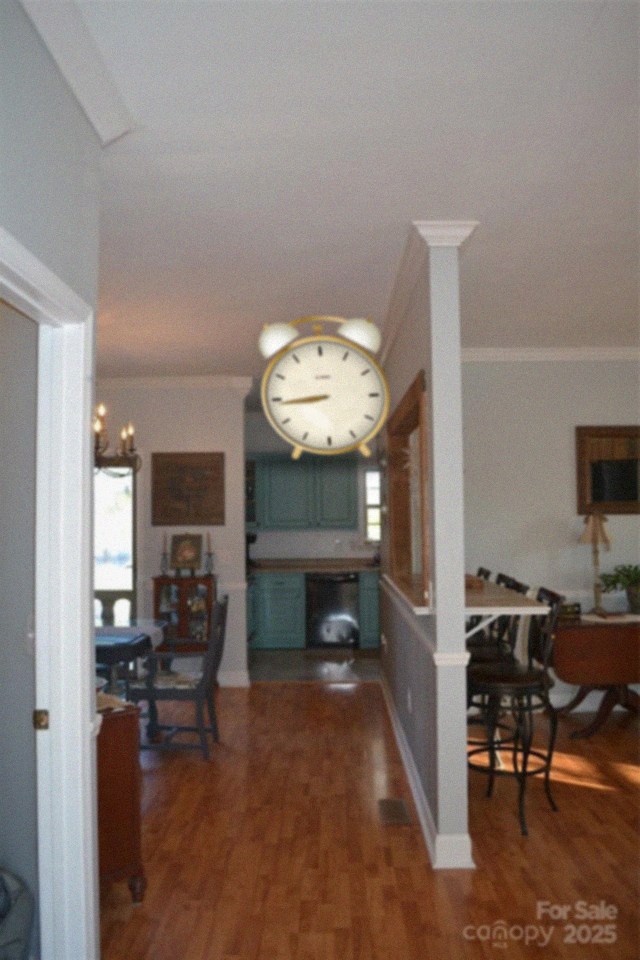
8.44
